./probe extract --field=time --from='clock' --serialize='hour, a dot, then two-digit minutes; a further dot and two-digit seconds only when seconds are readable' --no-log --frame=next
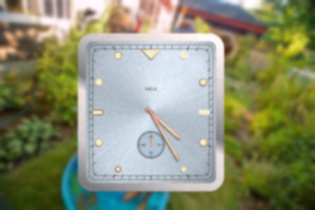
4.25
